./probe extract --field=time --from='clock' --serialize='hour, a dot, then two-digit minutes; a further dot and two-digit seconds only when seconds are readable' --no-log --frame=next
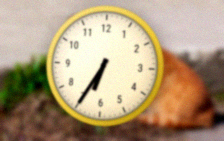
6.35
